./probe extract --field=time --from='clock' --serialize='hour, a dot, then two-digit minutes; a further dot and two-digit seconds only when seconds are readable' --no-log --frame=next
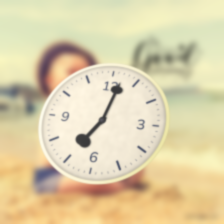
7.02
